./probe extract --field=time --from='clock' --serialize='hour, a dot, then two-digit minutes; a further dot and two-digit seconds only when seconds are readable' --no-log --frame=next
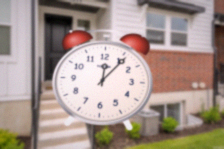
12.06
